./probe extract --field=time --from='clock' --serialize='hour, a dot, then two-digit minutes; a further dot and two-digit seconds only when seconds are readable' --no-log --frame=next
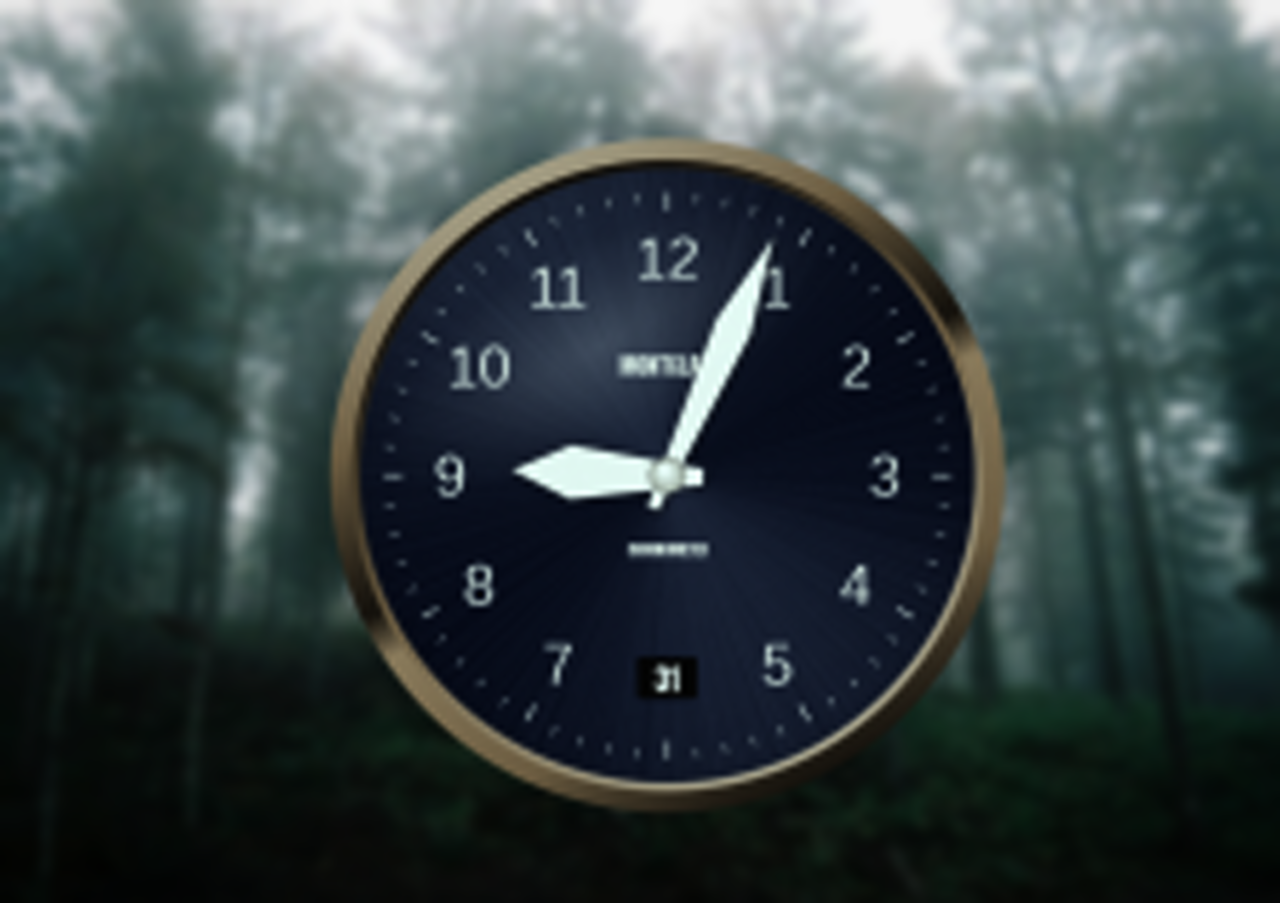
9.04
